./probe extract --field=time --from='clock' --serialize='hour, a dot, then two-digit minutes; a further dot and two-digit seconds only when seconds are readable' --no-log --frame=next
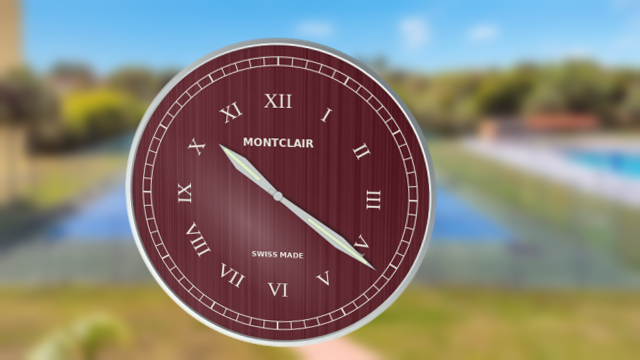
10.21
